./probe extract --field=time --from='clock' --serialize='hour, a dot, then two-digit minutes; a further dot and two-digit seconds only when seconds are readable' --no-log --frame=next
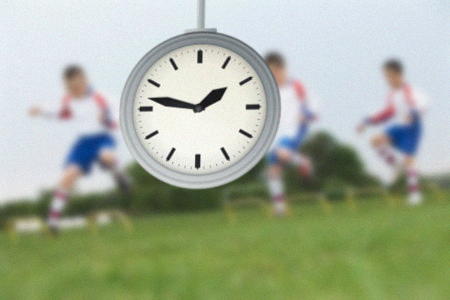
1.47
